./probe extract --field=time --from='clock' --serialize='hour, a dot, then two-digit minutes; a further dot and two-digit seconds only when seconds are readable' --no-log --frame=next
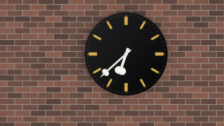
6.38
